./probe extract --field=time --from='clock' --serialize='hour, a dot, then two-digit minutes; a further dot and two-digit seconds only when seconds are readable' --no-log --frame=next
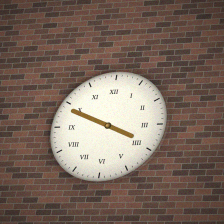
3.49
